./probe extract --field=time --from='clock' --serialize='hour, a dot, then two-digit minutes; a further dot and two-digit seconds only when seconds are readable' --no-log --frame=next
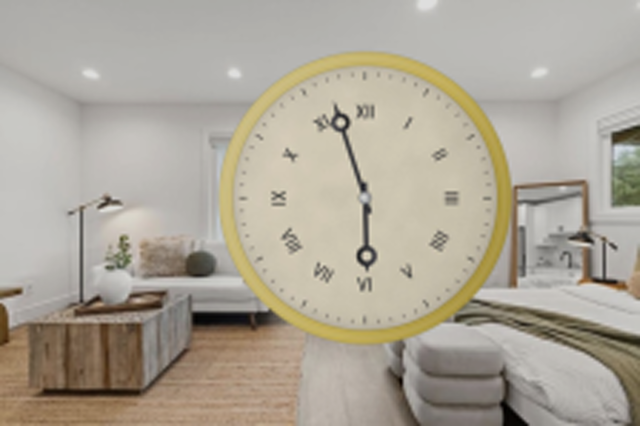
5.57
